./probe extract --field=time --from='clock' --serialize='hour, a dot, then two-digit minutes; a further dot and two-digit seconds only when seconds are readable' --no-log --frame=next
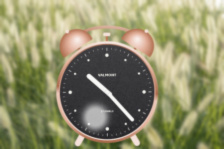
10.23
